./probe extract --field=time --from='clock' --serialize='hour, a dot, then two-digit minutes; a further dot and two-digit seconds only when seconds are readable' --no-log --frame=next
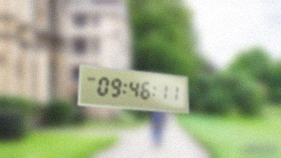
9.46.11
